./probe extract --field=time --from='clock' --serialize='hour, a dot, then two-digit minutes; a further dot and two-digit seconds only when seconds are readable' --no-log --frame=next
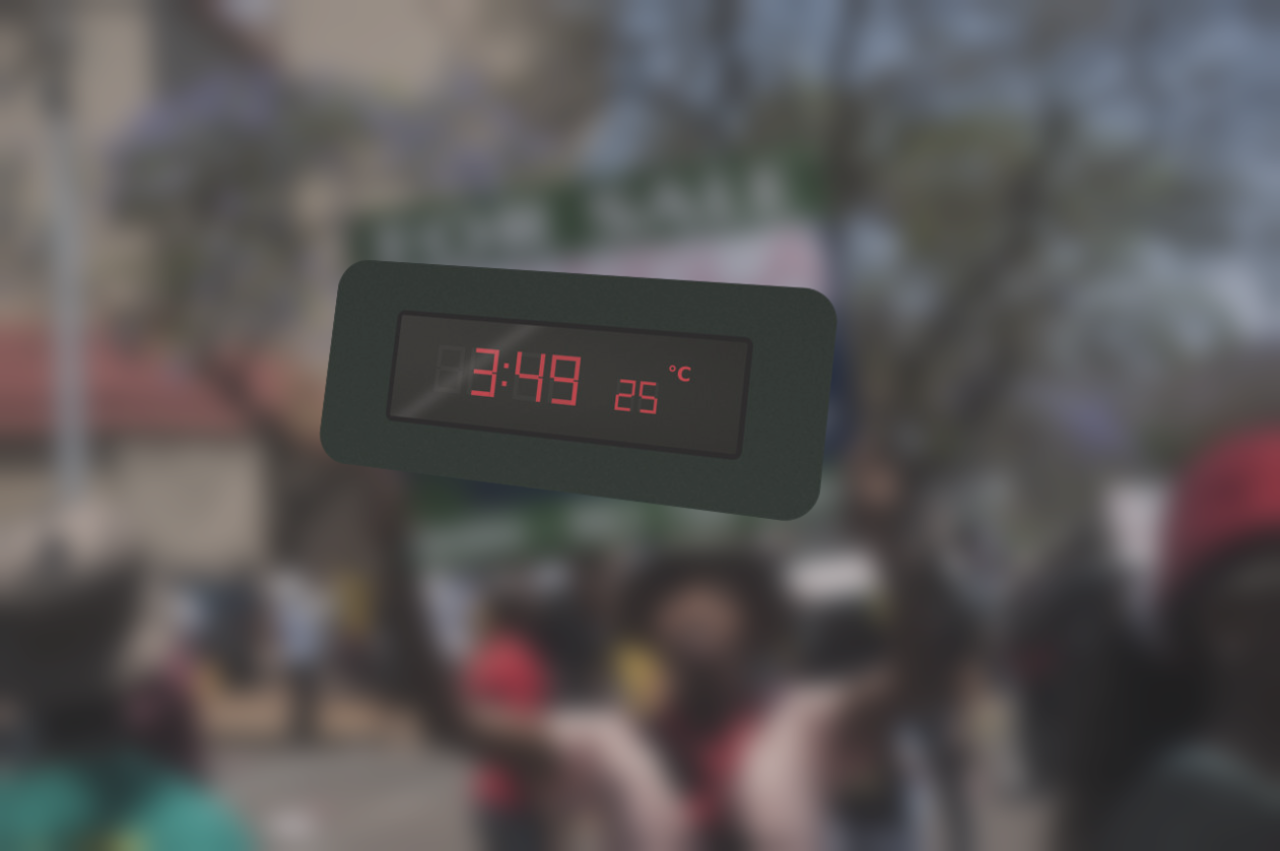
3.49
